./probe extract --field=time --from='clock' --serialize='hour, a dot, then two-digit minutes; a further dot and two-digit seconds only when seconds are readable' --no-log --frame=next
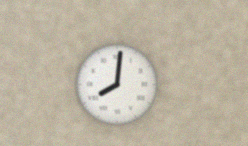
8.01
